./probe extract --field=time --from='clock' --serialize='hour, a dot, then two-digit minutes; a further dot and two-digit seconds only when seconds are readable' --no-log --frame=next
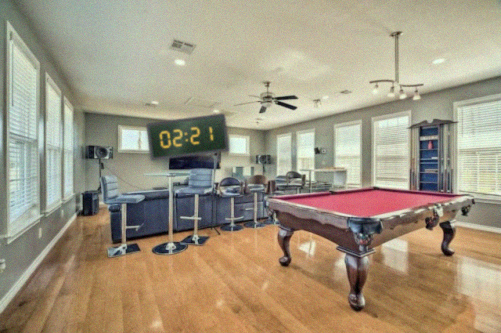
2.21
